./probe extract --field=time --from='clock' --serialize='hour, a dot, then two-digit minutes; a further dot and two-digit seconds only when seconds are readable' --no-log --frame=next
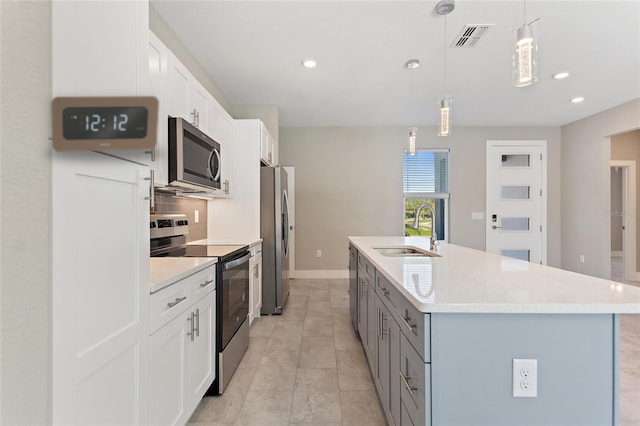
12.12
